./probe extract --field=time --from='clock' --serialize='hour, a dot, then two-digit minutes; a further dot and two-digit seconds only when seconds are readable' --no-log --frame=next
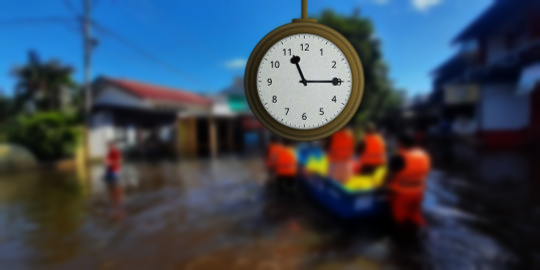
11.15
